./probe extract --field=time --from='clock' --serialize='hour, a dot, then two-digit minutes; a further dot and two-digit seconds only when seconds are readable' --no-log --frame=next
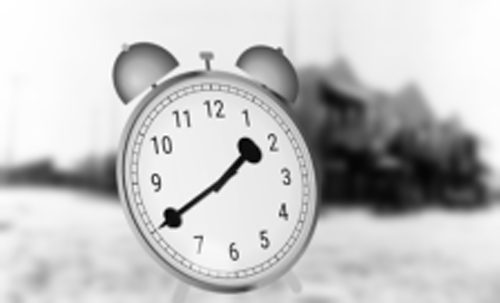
1.40
